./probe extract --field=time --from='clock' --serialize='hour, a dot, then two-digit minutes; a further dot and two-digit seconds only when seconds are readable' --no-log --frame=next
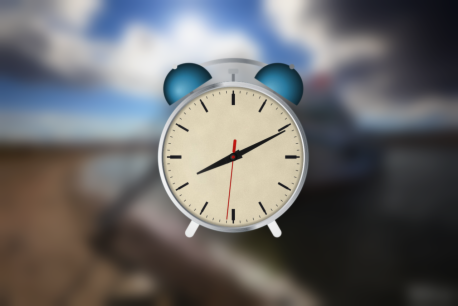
8.10.31
